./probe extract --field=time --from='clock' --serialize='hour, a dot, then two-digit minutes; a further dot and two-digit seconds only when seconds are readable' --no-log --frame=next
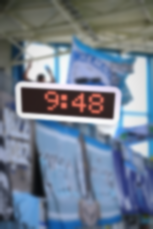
9.48
